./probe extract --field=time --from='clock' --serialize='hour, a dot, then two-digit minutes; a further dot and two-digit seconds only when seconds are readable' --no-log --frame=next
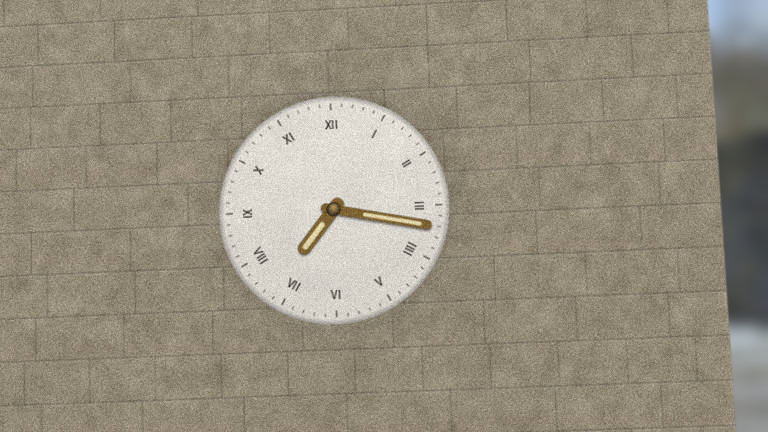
7.17
